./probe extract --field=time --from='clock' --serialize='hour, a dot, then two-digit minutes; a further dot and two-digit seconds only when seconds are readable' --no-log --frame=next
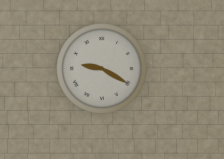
9.20
